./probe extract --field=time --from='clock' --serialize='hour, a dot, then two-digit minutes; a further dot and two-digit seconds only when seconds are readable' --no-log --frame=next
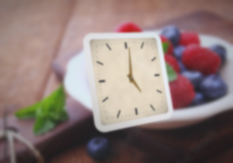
5.01
